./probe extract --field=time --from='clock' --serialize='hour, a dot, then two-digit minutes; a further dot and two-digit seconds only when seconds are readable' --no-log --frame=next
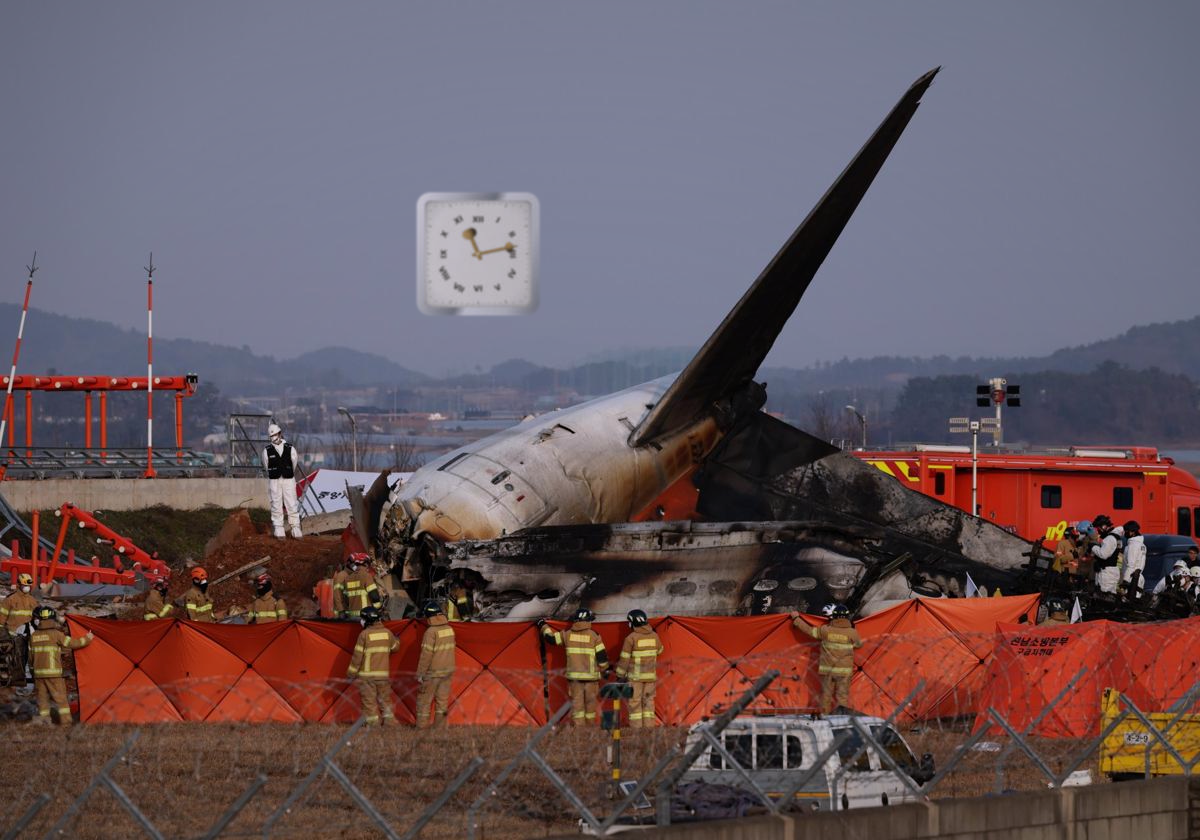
11.13
